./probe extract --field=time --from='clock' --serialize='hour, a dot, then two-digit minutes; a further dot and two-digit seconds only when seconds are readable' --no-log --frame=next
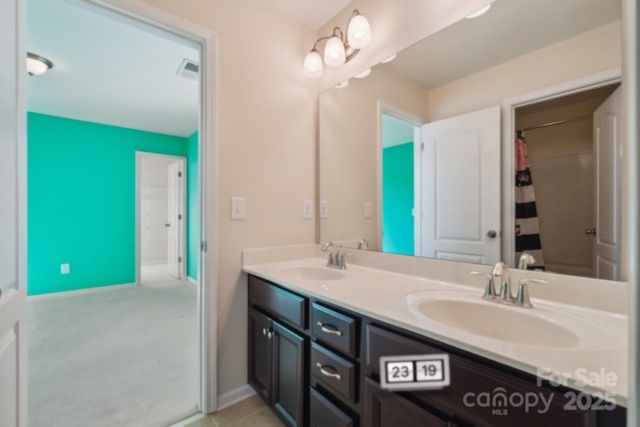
23.19
